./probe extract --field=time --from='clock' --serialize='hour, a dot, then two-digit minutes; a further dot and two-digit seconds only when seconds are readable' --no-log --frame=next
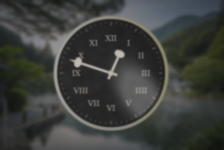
12.48
